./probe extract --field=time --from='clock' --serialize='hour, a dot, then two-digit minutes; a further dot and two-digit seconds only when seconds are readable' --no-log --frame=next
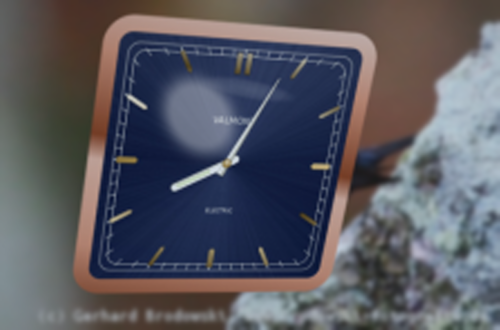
8.04
